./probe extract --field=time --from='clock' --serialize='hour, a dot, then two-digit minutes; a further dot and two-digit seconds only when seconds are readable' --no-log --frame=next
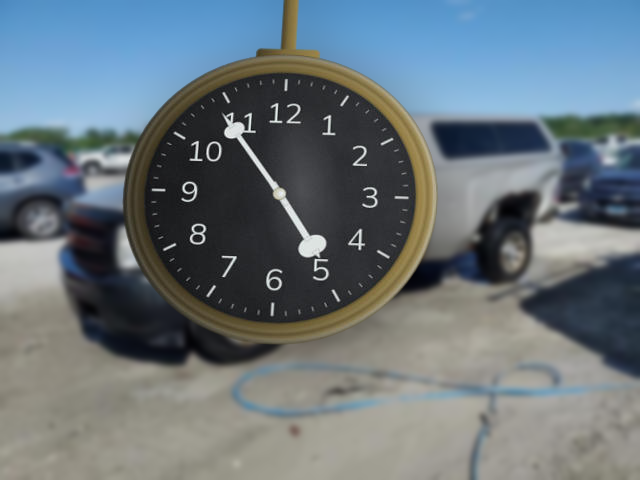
4.54
